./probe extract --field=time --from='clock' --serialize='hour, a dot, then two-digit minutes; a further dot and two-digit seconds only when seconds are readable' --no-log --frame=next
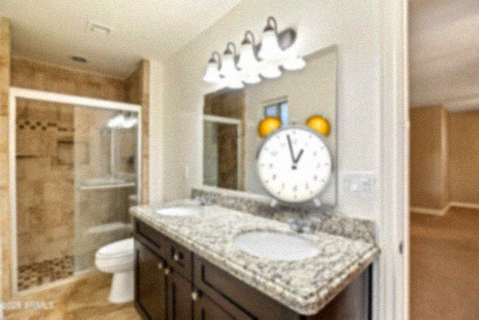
12.58
